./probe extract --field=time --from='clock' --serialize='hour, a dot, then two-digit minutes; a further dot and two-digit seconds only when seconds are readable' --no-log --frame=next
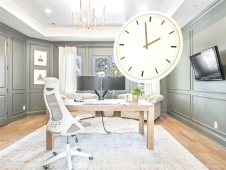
1.58
